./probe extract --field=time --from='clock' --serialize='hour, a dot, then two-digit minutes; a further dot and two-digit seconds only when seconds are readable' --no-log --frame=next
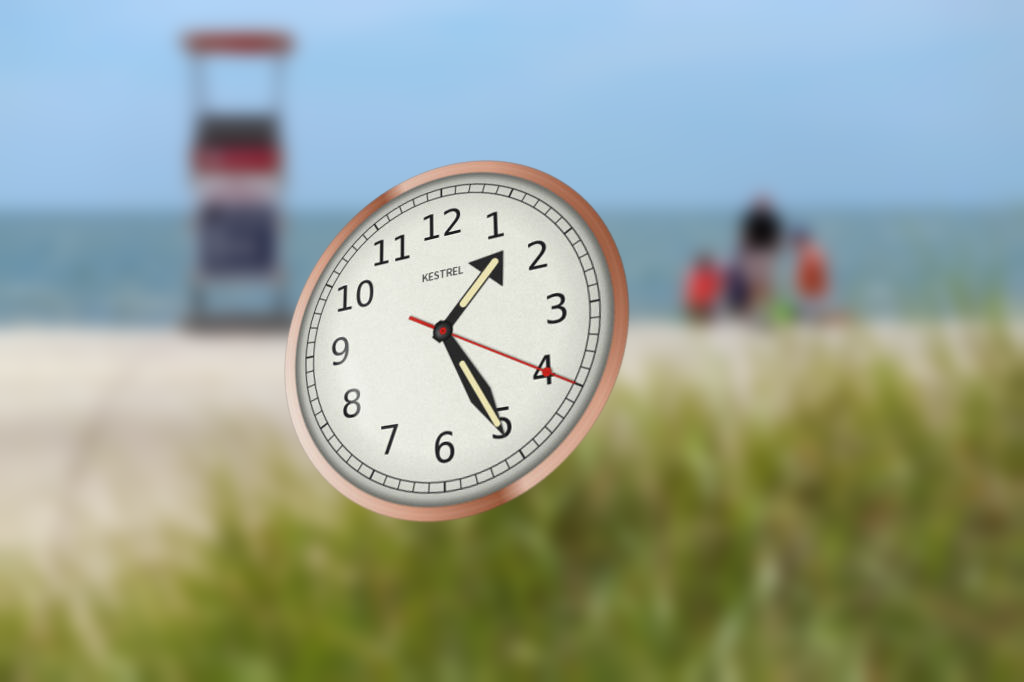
1.25.20
